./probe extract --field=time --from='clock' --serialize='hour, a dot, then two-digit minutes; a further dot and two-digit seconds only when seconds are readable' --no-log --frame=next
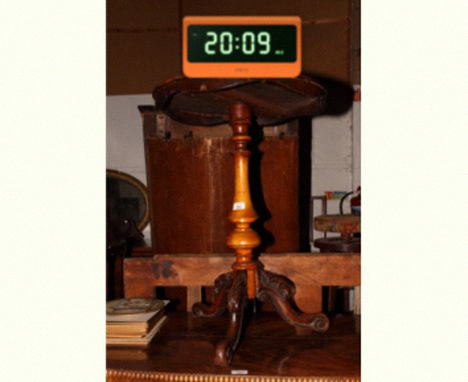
20.09
